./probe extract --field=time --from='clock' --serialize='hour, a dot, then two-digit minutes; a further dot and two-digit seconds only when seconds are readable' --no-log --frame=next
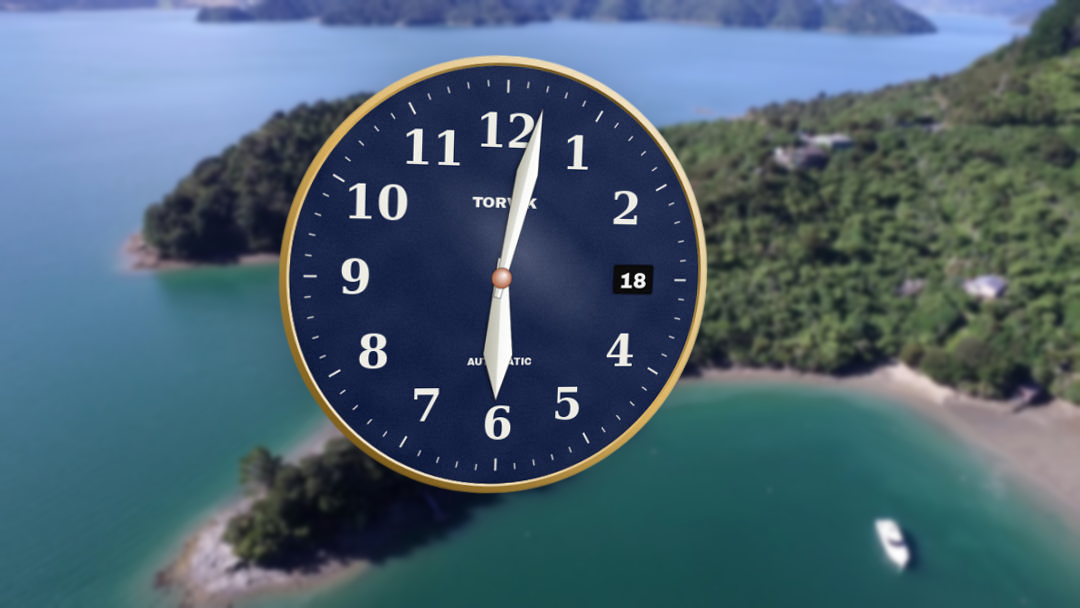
6.02
